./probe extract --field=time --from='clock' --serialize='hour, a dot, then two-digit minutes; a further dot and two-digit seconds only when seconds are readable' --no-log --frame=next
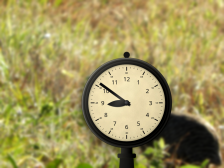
8.51
